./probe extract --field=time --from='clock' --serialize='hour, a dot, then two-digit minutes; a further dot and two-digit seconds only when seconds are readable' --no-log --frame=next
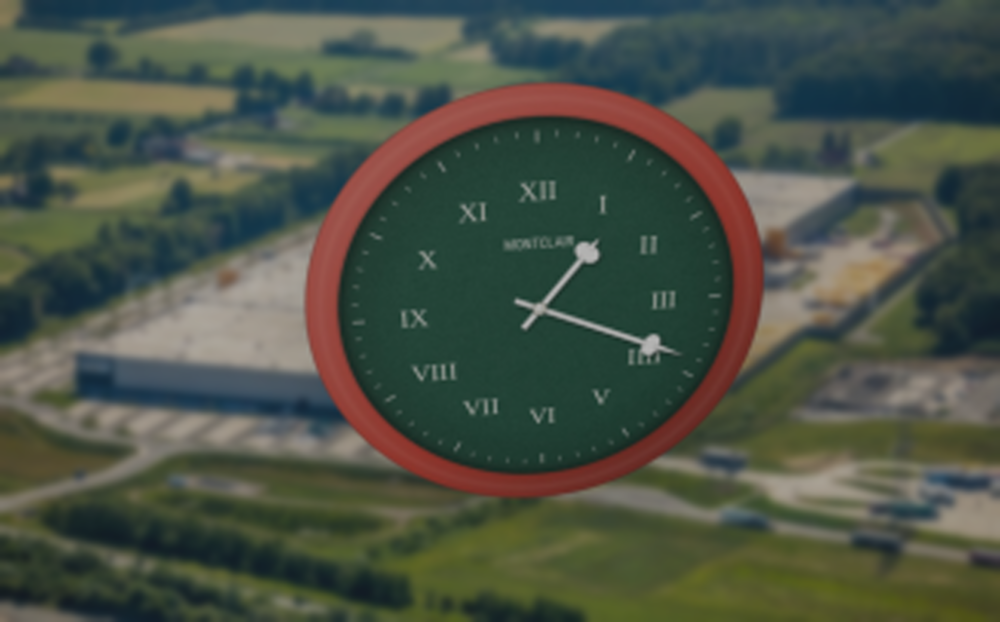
1.19
